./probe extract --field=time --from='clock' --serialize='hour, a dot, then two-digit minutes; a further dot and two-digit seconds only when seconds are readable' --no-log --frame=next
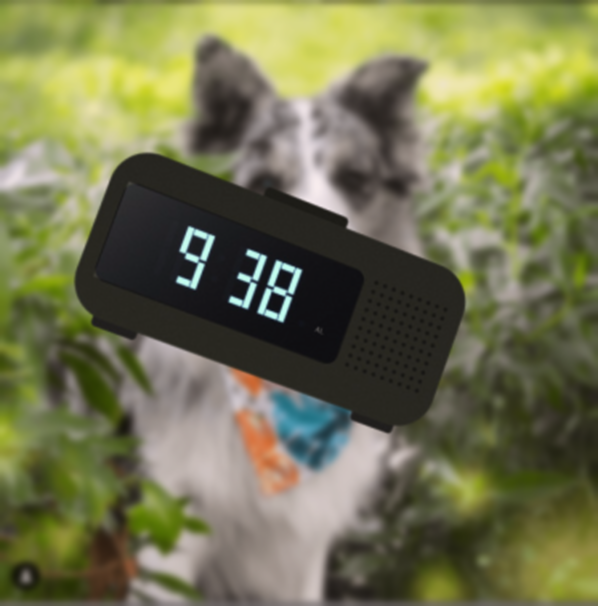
9.38
